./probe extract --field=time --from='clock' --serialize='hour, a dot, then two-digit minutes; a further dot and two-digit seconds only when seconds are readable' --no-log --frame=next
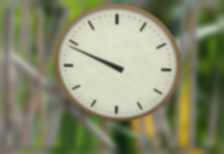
9.49
